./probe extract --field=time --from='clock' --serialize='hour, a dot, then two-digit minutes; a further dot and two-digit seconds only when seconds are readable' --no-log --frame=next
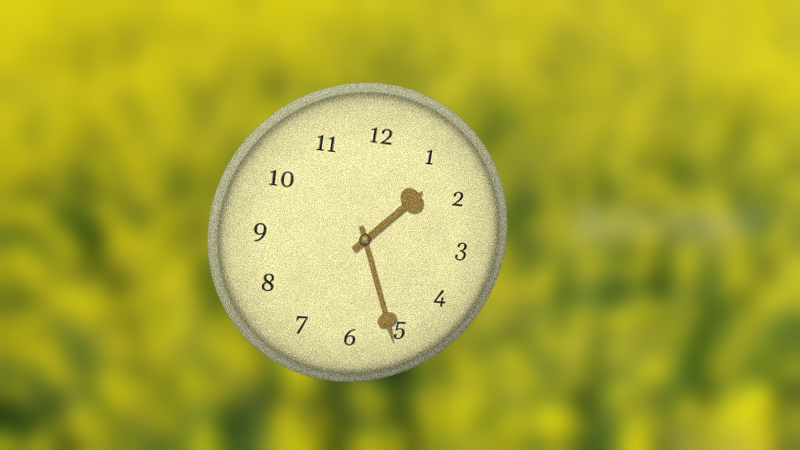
1.26
